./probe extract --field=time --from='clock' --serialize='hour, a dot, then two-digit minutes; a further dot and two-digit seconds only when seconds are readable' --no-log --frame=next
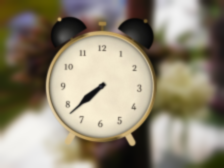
7.38
